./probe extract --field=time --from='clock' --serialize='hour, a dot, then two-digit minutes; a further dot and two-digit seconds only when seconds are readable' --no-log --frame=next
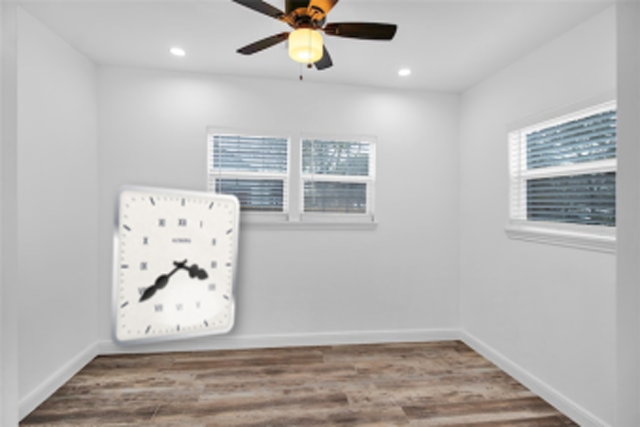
3.39
